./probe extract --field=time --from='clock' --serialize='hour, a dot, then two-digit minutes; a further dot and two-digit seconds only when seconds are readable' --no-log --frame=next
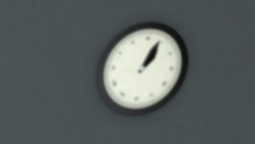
1.04
